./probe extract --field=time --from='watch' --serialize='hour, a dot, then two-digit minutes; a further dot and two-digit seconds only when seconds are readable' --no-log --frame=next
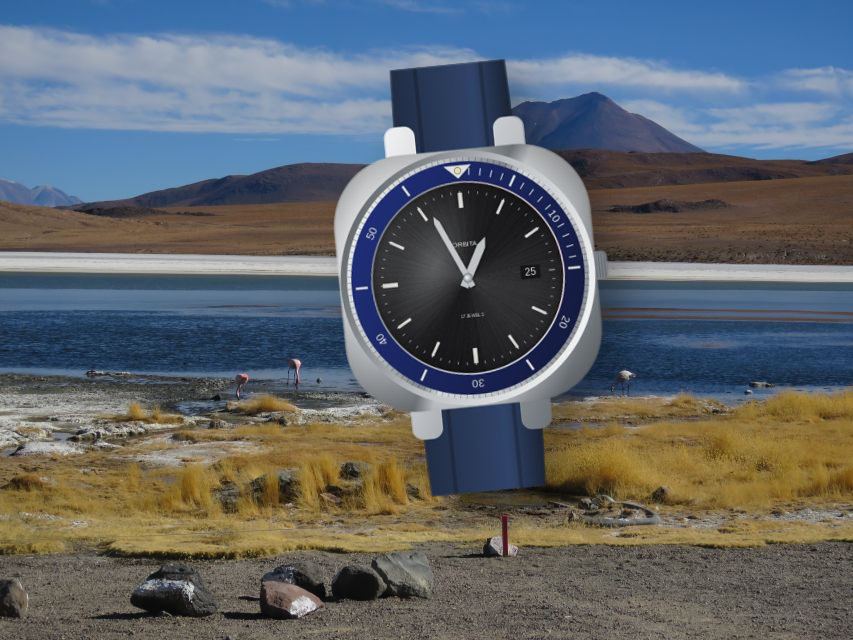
12.56
